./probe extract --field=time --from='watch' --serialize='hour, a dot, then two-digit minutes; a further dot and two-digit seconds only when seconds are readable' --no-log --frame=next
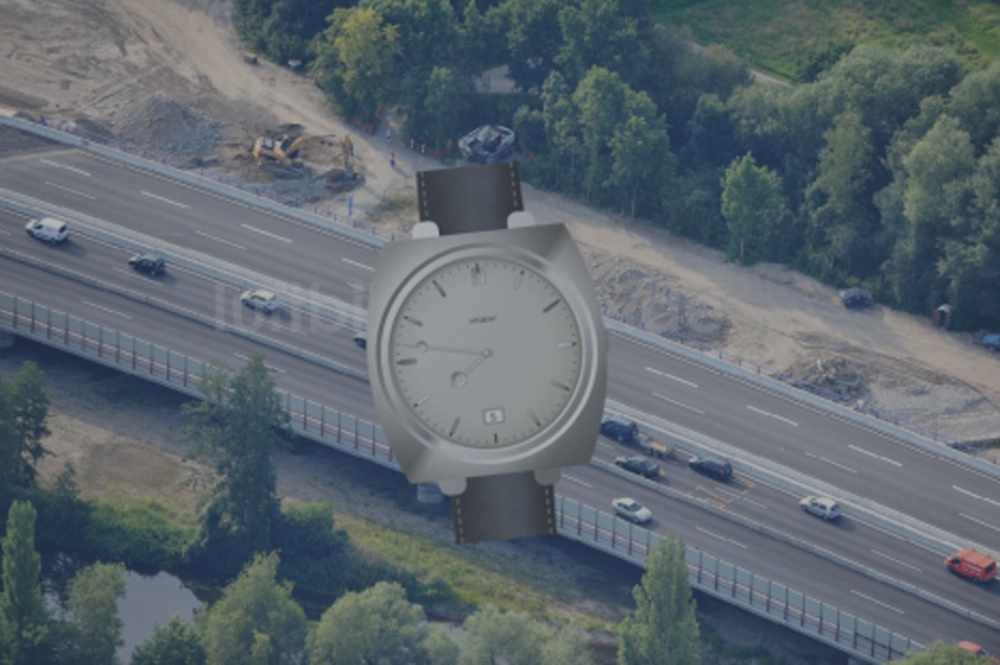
7.47
